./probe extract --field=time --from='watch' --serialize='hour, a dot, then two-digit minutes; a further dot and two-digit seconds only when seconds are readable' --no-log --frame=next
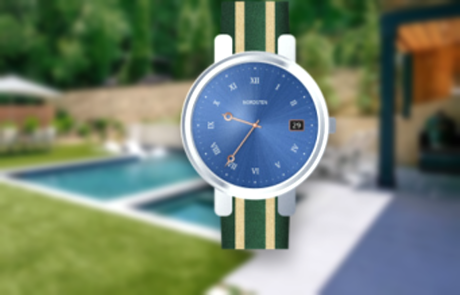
9.36
